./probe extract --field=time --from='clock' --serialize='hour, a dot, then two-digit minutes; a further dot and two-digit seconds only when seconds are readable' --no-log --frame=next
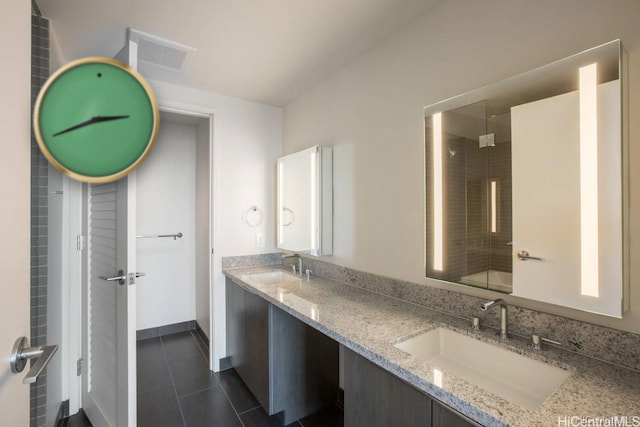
2.41
